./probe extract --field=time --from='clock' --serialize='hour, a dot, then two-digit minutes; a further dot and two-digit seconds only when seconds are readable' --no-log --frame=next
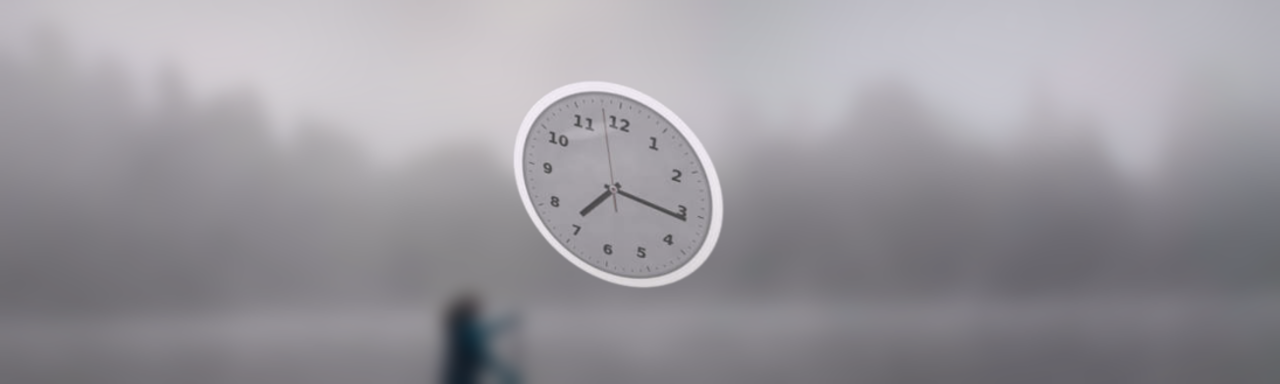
7.15.58
